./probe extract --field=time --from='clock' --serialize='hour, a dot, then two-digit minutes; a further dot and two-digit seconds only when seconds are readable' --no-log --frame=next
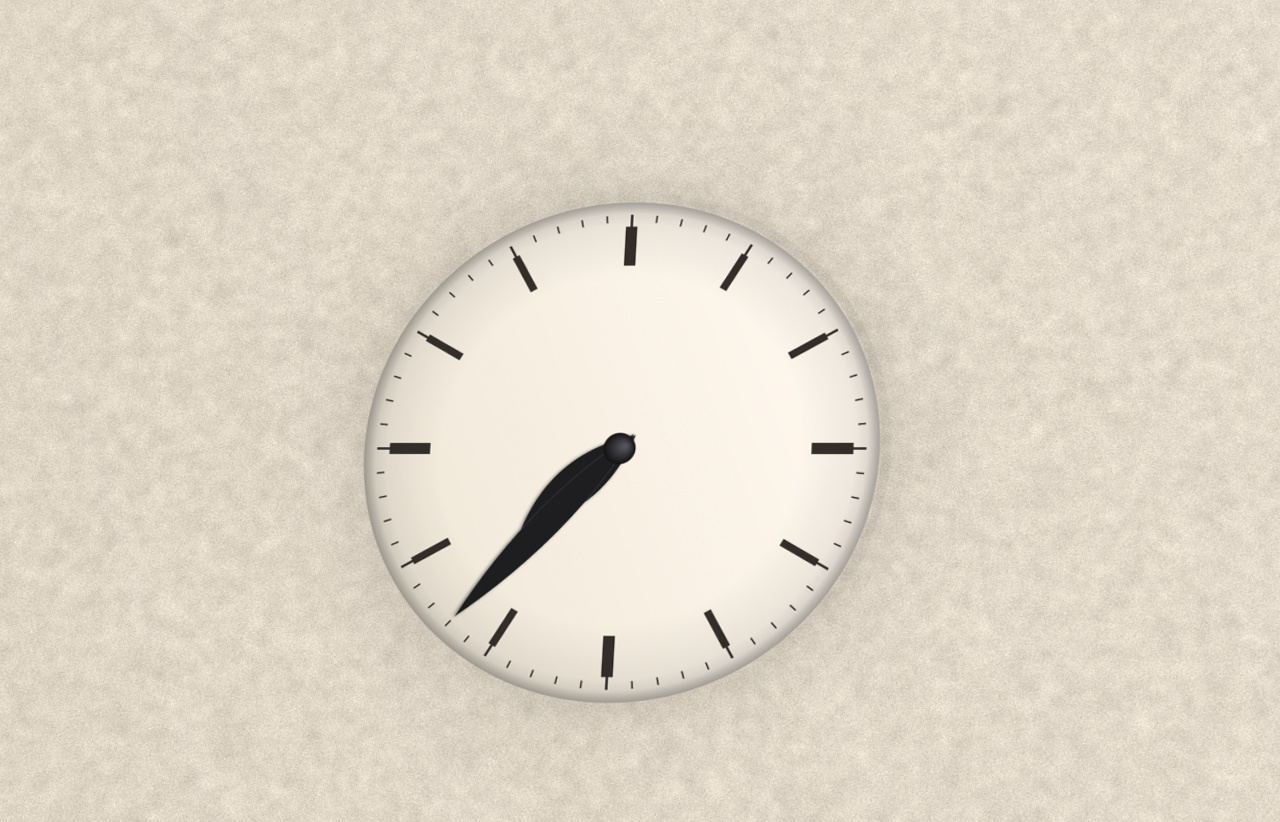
7.37
